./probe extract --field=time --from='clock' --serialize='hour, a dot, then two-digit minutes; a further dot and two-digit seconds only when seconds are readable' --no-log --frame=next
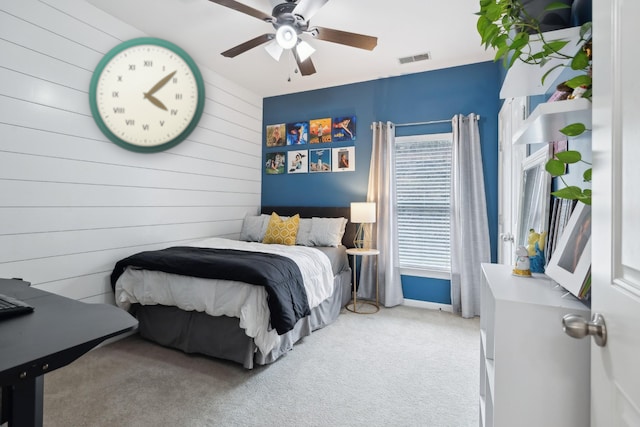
4.08
